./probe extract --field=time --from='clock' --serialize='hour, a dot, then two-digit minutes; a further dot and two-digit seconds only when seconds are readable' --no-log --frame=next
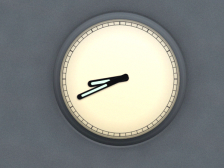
8.41
